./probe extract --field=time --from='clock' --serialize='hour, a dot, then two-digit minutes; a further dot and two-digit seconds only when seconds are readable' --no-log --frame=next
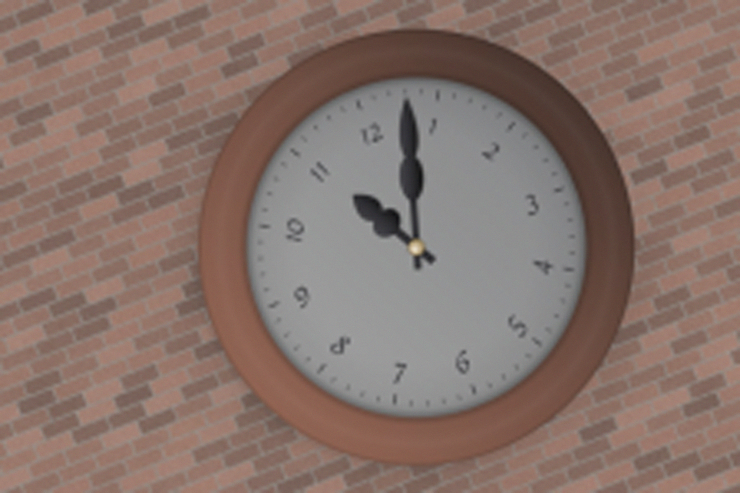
11.03
